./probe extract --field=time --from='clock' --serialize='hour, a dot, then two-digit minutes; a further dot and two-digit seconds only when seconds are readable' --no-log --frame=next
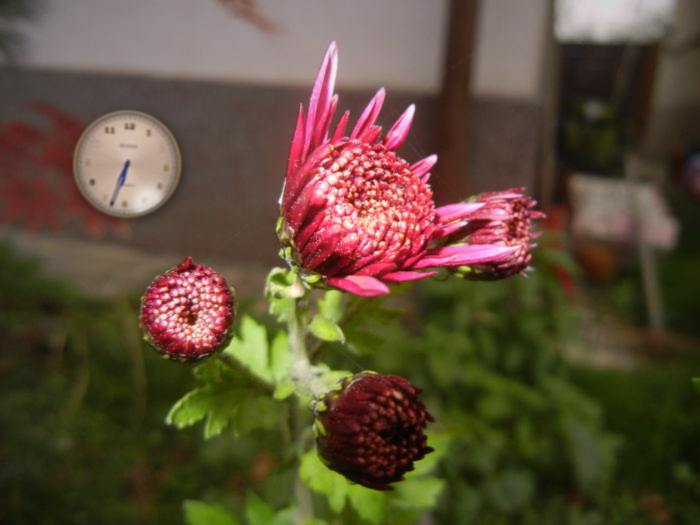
6.33
